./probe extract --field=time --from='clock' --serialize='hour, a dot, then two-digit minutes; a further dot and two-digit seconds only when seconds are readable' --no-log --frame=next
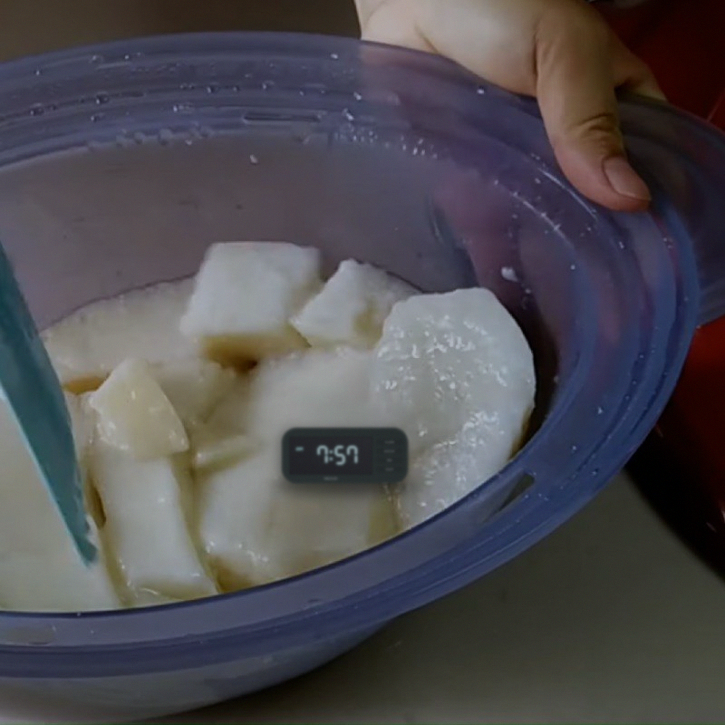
7.57
